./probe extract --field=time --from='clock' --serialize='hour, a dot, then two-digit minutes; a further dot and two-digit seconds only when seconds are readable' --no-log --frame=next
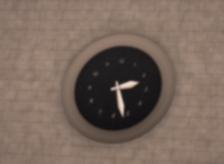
2.27
